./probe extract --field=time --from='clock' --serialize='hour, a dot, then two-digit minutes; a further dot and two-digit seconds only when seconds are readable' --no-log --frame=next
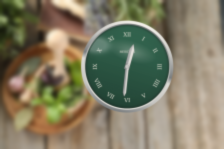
12.31
